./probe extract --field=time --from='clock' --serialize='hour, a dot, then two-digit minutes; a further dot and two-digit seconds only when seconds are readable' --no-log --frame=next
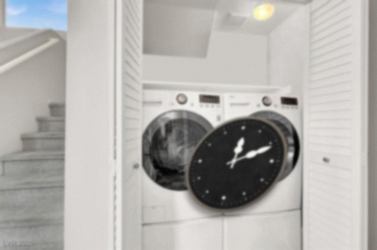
12.11
